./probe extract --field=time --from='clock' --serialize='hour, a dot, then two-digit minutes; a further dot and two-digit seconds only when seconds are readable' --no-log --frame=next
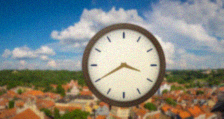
3.40
